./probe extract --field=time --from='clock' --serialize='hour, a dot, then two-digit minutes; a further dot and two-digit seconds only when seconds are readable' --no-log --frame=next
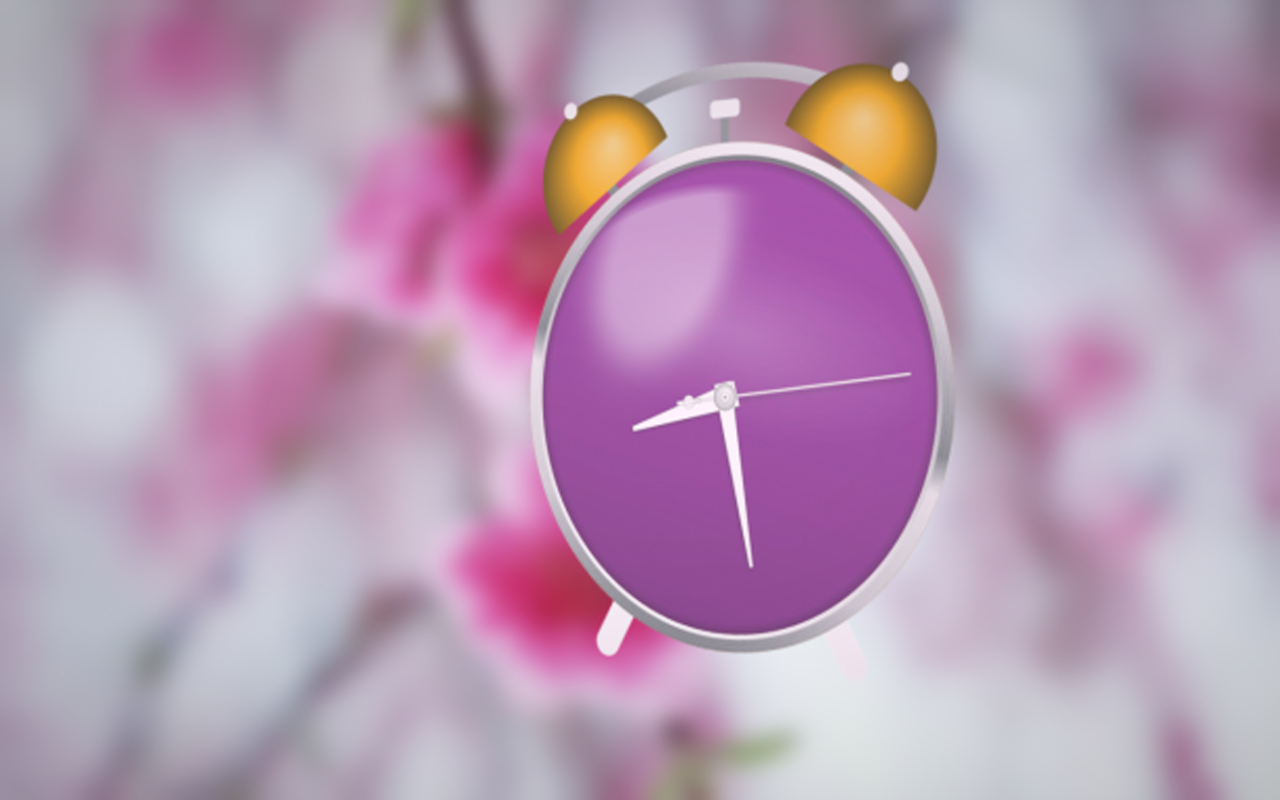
8.28.14
